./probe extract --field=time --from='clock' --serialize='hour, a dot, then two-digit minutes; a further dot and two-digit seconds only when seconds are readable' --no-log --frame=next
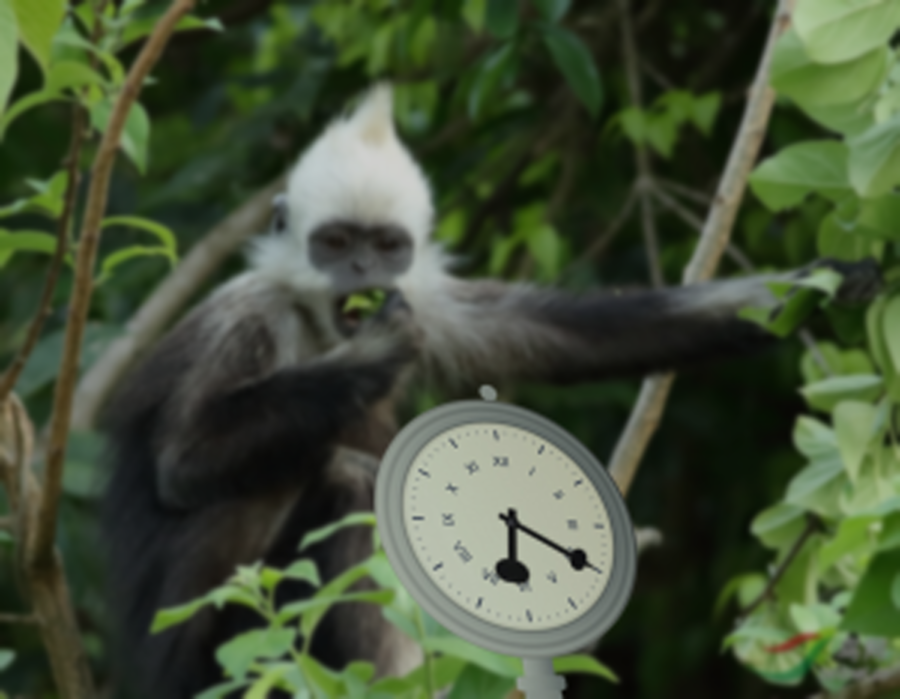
6.20
